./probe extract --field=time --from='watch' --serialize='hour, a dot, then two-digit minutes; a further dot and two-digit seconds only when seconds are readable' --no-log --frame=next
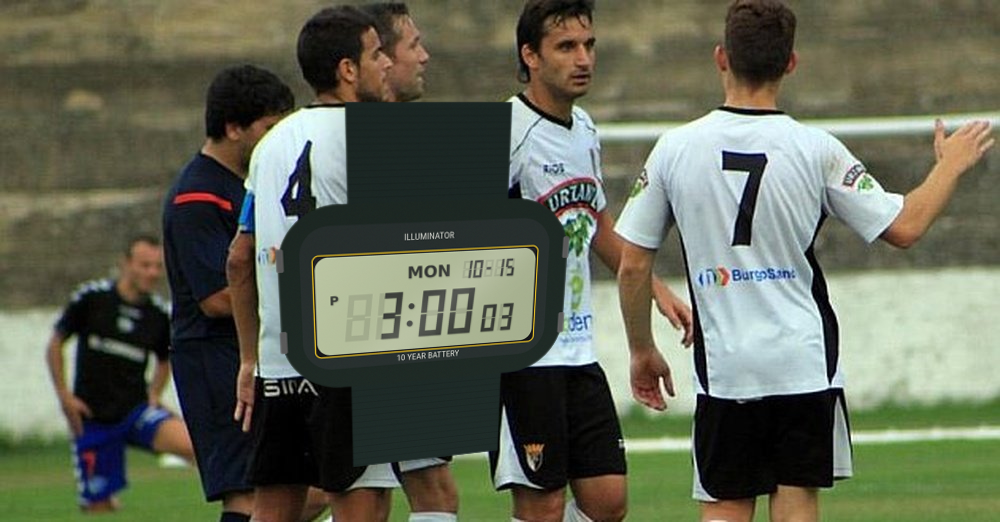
3.00.03
